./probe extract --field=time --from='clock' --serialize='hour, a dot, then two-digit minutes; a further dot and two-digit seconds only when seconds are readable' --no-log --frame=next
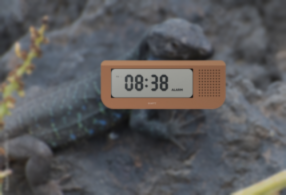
8.38
